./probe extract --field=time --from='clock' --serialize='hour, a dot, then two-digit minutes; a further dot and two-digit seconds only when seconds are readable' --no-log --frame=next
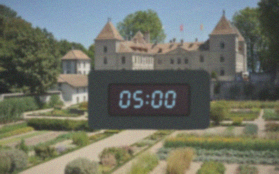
5.00
